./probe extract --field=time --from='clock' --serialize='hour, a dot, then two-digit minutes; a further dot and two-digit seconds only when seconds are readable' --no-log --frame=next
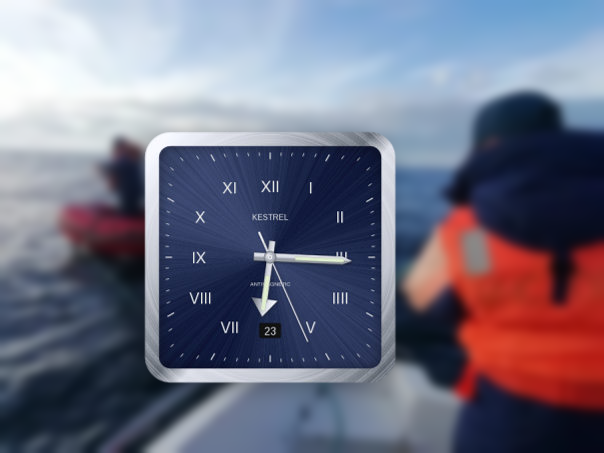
6.15.26
